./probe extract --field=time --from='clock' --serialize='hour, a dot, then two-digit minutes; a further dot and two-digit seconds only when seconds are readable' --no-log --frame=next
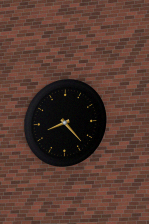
8.23
